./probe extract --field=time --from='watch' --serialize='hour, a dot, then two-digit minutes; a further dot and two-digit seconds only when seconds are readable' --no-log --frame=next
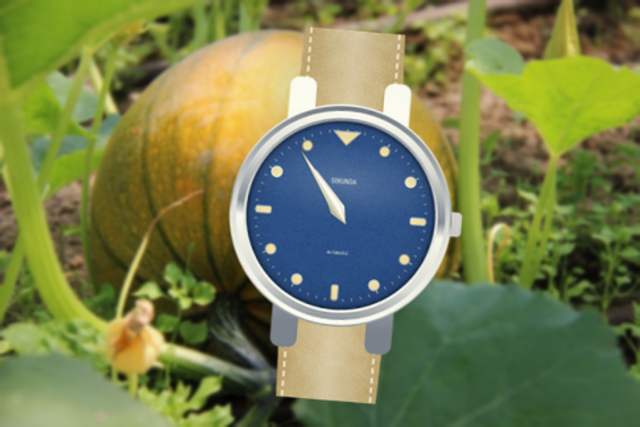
10.54
